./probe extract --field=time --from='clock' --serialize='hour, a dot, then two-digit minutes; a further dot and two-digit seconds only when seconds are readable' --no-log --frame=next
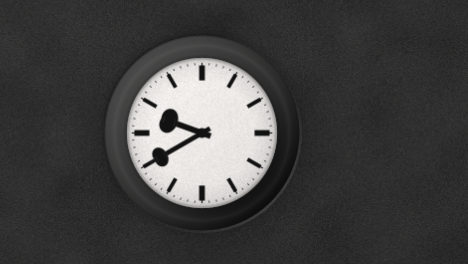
9.40
